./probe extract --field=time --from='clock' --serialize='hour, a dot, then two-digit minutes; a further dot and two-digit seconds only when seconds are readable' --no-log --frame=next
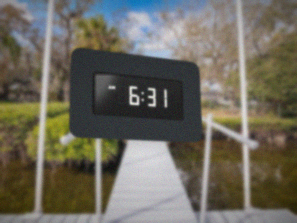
6.31
